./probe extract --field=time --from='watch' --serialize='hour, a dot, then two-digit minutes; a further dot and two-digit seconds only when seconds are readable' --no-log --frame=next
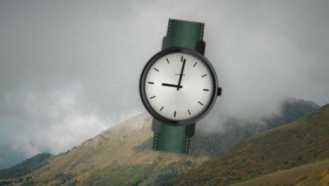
9.01
